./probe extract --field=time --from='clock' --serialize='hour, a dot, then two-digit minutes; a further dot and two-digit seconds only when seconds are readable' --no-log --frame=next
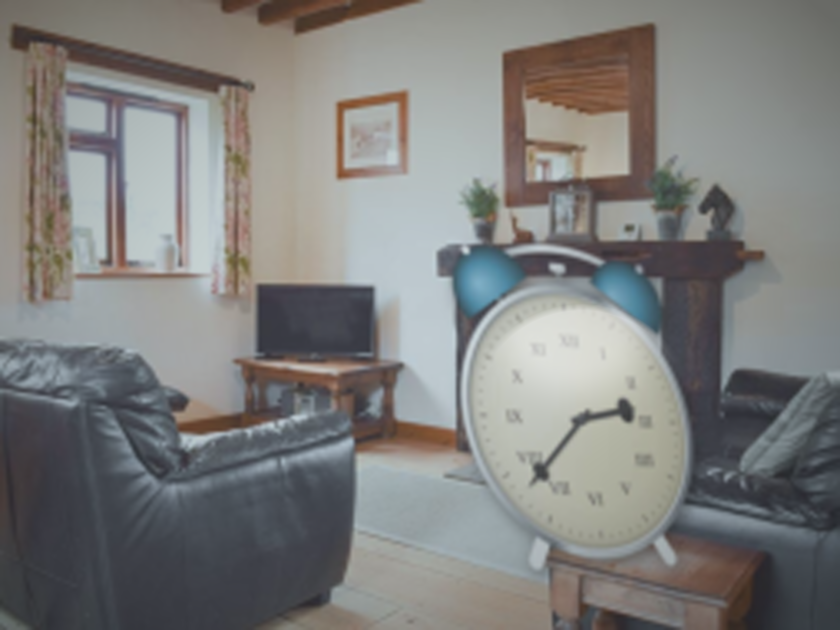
2.38
